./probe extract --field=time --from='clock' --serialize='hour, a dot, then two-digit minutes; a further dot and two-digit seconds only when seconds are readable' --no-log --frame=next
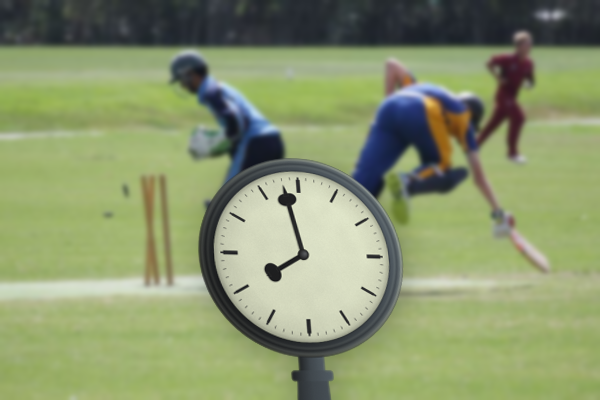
7.58
